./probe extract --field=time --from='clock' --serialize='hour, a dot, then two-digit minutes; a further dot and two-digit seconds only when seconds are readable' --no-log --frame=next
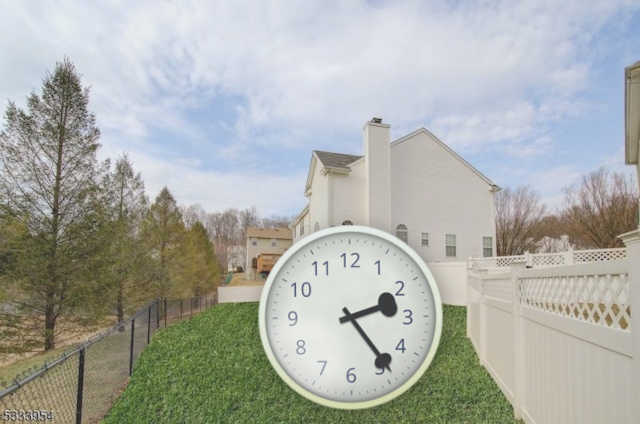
2.24
